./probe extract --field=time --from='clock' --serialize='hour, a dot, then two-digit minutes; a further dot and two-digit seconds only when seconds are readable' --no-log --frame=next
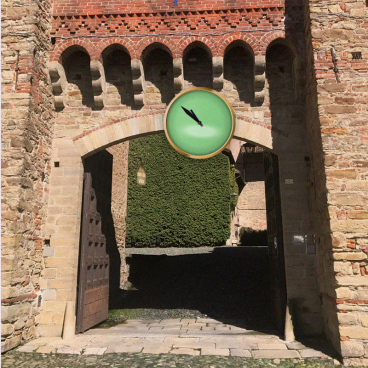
10.52
